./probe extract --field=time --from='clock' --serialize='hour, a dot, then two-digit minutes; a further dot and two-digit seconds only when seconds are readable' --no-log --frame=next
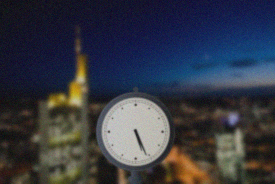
5.26
